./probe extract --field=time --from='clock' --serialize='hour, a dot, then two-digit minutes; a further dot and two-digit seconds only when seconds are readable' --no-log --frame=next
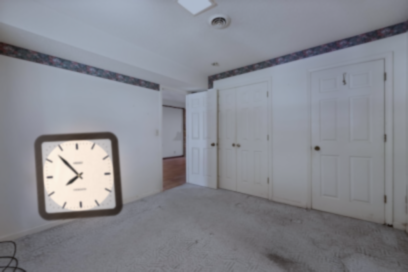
7.53
